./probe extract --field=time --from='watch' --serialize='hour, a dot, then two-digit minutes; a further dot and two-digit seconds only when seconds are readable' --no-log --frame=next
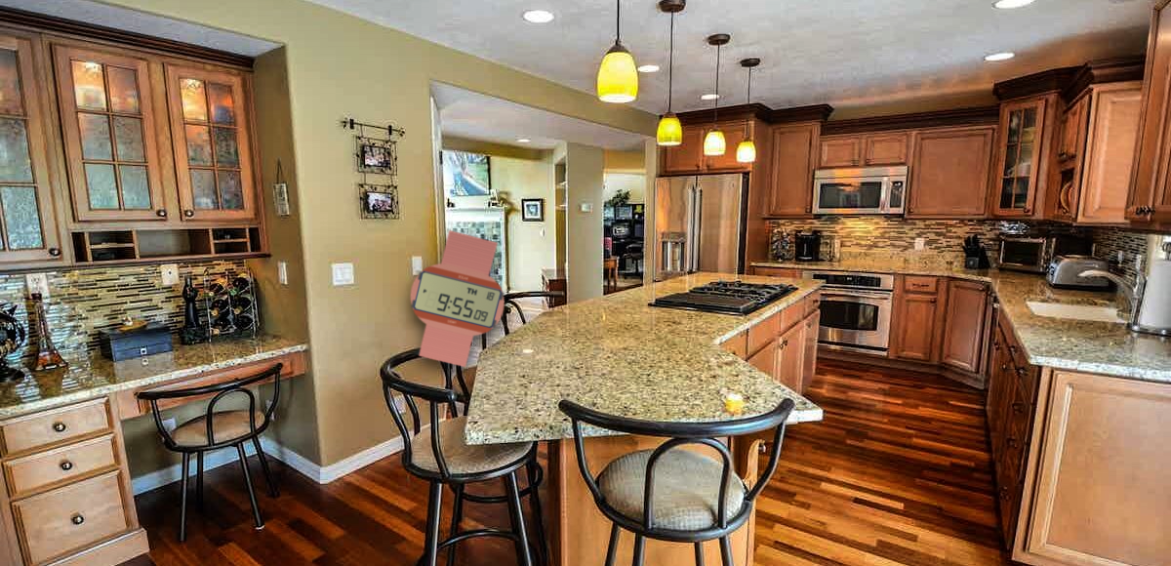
9.55.09
